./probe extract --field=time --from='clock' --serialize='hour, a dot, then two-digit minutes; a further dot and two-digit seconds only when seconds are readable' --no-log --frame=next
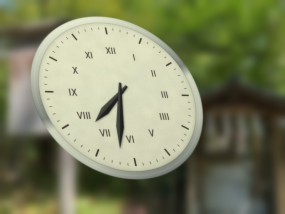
7.32
